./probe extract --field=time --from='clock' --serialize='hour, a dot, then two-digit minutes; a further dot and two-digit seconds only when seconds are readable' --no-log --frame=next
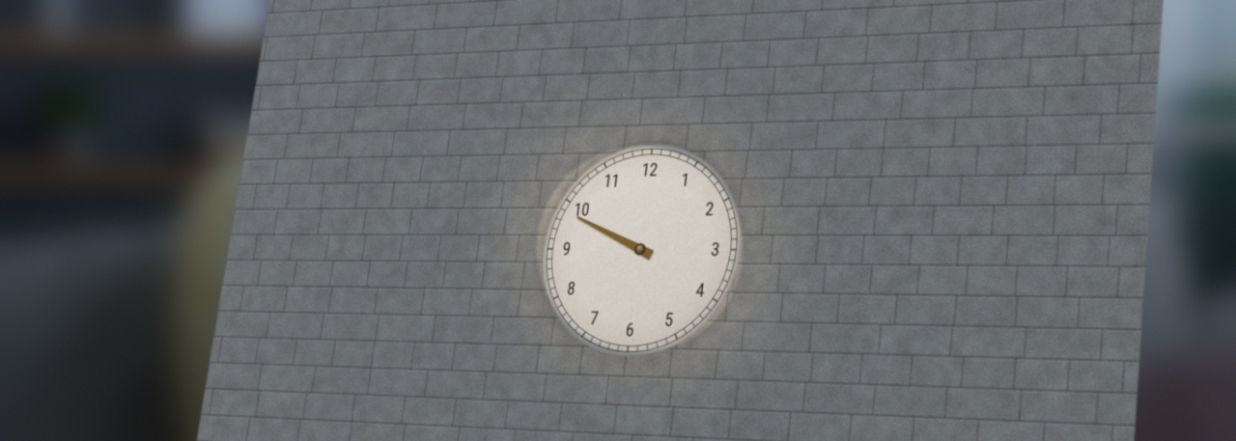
9.49
